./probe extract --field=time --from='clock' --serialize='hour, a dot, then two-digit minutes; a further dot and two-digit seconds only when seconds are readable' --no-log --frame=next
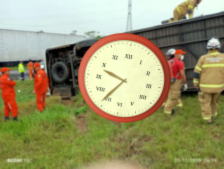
9.36
